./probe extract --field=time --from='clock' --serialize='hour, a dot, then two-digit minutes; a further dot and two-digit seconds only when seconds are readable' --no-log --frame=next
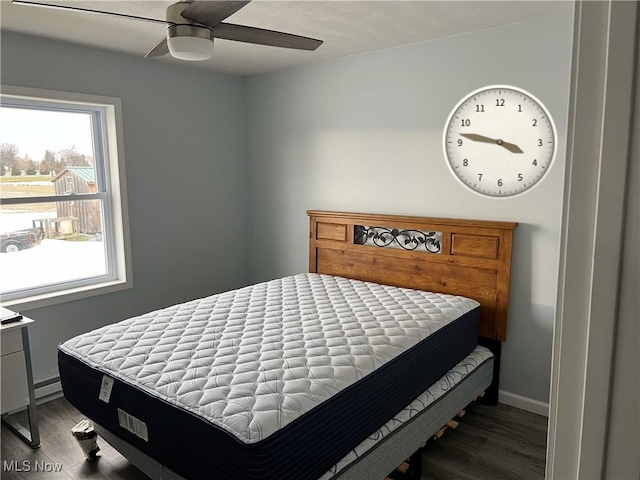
3.47
